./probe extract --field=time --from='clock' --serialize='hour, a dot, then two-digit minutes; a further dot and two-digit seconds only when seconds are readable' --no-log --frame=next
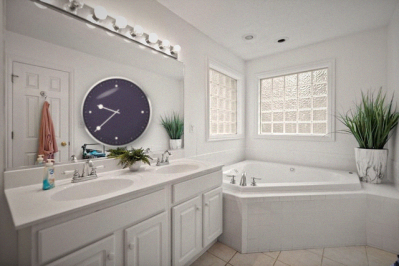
9.38
